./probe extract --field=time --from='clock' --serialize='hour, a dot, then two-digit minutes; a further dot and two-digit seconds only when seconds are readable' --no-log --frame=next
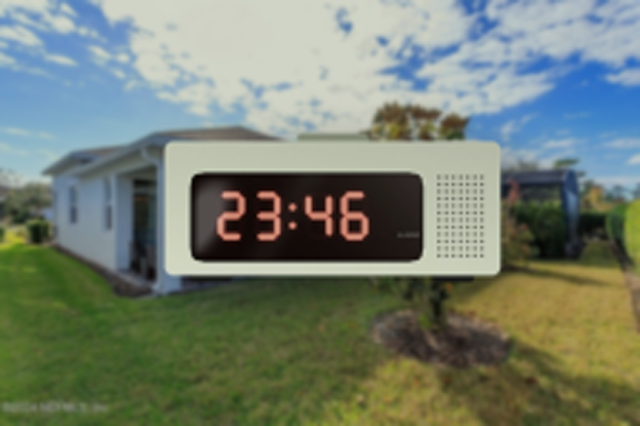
23.46
